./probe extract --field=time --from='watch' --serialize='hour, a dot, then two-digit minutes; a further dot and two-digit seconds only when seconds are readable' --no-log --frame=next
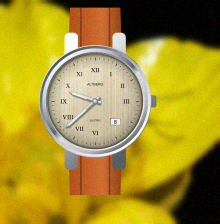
9.38
